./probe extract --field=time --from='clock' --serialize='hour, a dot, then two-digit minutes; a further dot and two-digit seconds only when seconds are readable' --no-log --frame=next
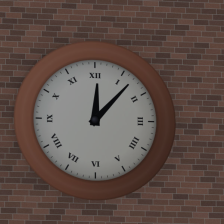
12.07
